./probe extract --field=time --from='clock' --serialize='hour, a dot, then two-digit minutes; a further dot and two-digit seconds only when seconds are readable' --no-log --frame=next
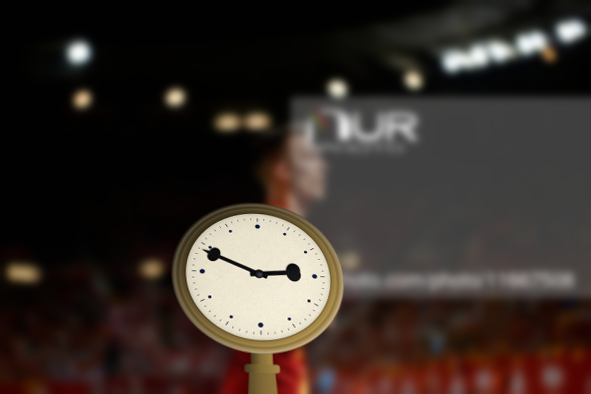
2.49
